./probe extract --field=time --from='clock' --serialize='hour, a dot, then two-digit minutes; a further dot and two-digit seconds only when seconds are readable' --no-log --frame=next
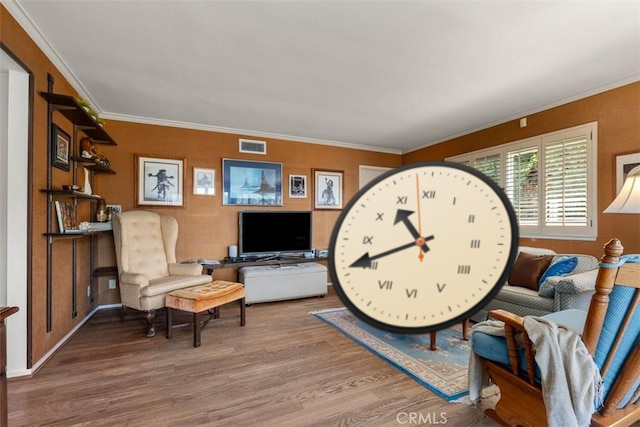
10.40.58
